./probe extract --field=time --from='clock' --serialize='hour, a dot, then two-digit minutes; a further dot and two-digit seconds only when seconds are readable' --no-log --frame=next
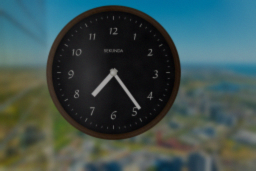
7.24
